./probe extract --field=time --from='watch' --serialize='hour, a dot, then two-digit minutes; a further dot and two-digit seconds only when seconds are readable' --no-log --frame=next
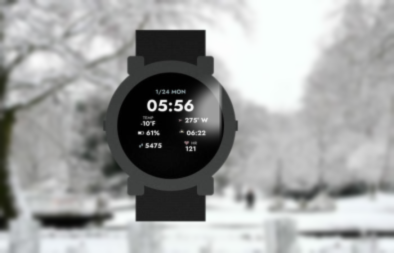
5.56
